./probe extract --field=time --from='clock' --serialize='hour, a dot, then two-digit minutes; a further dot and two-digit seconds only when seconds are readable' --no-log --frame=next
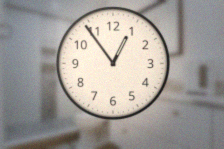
12.54
